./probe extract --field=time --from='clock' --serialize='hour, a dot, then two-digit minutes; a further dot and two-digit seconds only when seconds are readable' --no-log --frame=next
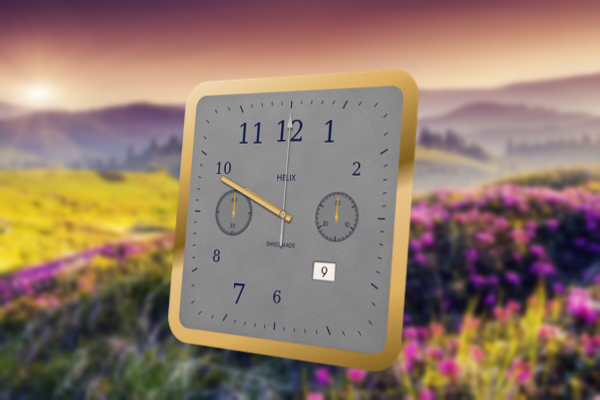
9.49
